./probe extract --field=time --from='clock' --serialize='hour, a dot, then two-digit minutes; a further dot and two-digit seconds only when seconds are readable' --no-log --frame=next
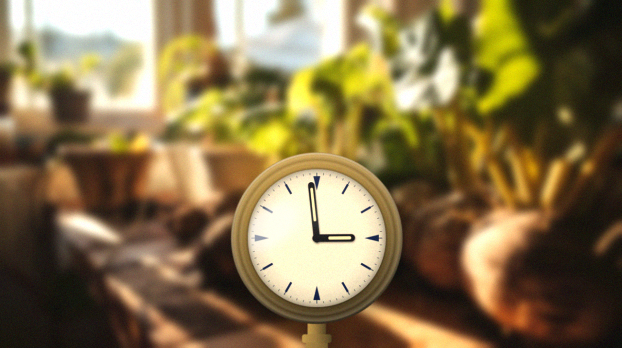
2.59
